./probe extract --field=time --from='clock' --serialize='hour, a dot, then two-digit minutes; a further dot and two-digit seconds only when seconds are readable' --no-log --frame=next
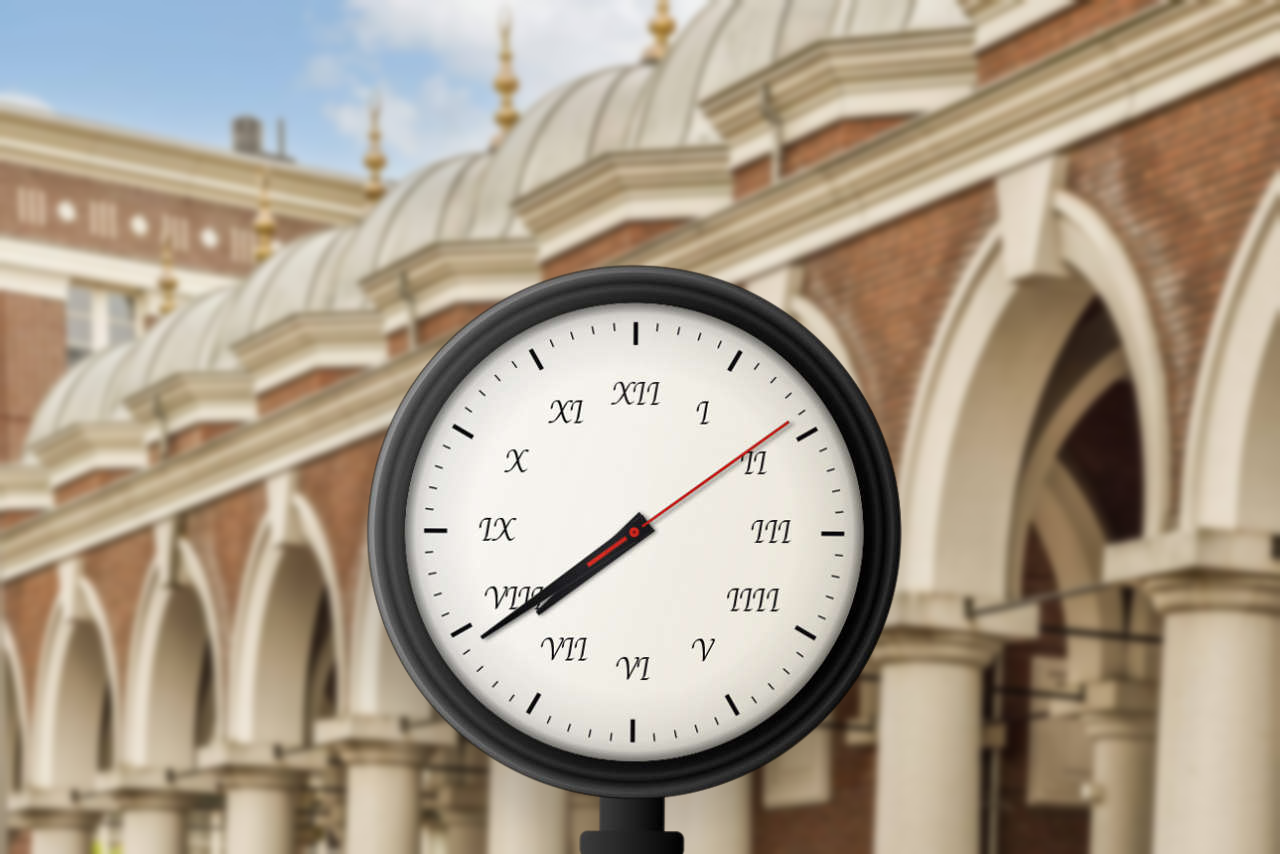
7.39.09
